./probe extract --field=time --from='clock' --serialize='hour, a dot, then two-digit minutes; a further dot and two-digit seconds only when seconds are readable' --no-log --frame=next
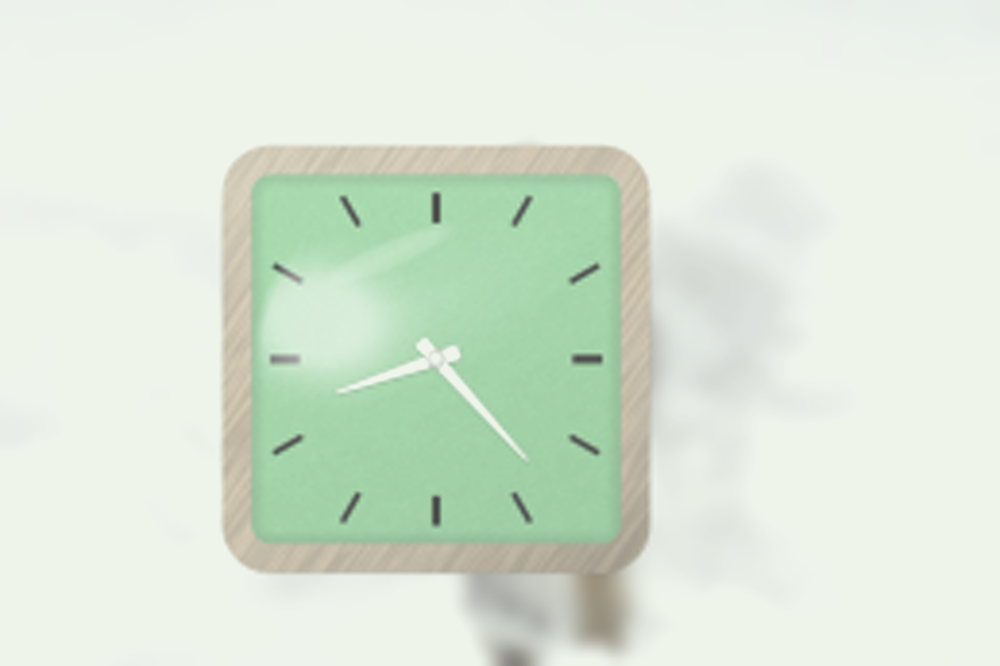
8.23
